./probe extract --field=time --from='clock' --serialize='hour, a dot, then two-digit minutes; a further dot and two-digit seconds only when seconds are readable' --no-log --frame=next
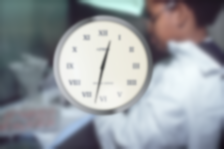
12.32
